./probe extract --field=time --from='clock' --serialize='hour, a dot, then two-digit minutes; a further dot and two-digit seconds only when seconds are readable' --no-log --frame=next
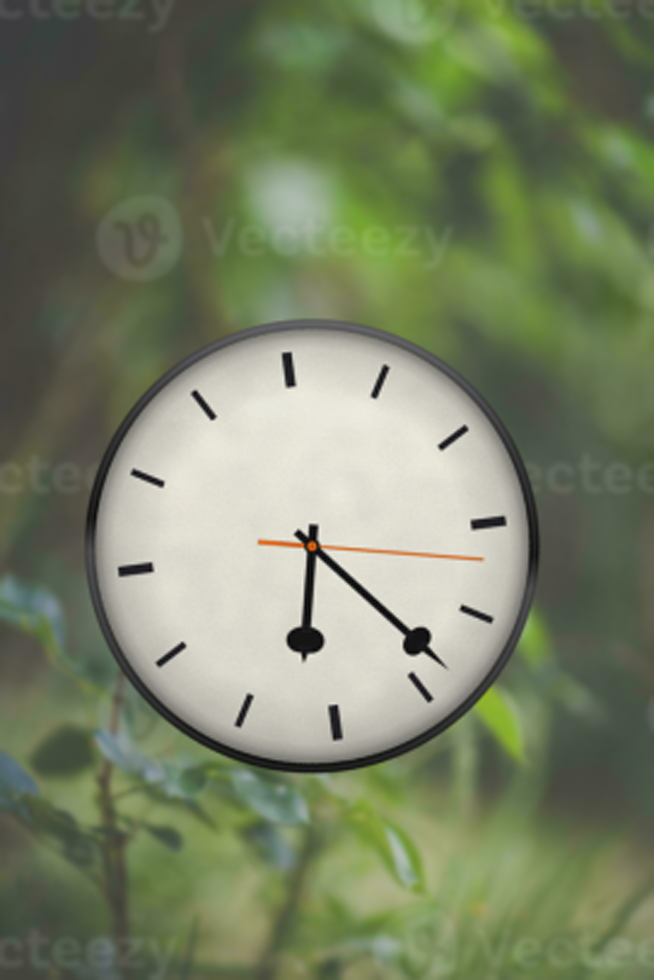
6.23.17
